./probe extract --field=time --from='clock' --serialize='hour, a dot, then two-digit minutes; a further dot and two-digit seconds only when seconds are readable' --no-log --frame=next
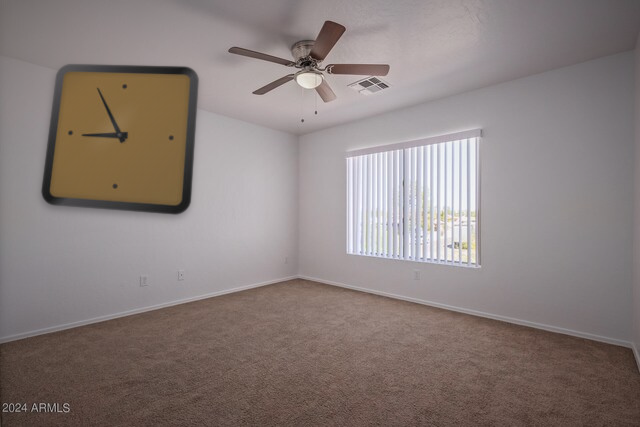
8.55
